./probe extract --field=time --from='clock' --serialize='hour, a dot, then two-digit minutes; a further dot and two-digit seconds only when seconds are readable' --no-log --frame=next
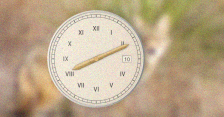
8.11
